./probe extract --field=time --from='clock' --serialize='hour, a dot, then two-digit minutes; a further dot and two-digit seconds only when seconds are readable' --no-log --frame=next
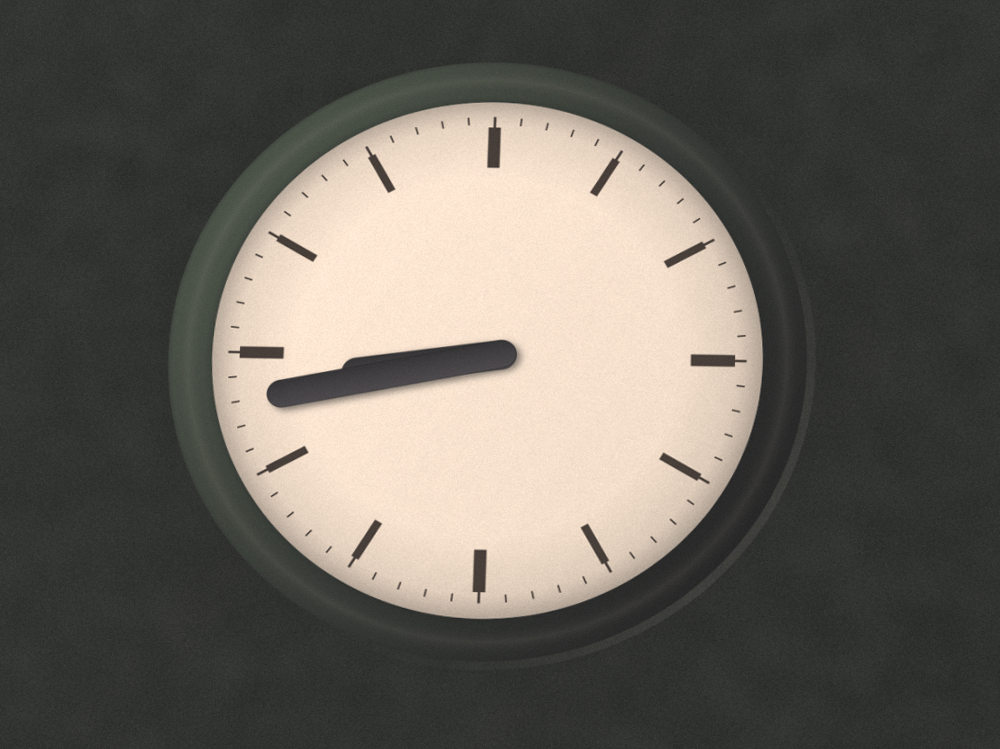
8.43
